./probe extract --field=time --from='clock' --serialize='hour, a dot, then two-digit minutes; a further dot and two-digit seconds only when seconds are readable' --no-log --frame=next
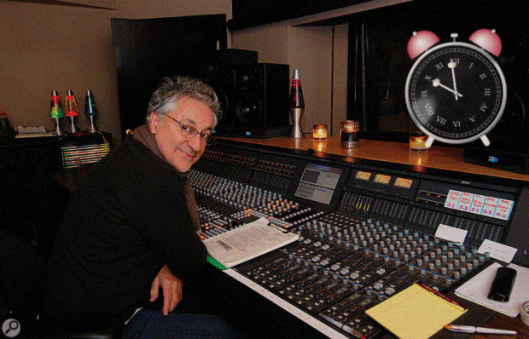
9.59
